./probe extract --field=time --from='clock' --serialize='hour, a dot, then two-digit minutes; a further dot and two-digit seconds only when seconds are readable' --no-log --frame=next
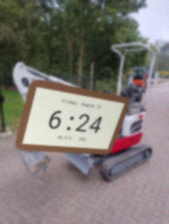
6.24
